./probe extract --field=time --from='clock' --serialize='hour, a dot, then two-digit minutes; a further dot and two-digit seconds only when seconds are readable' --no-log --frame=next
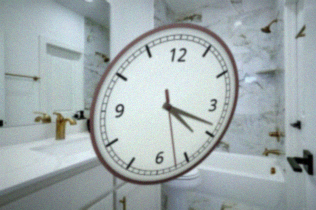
4.18.27
